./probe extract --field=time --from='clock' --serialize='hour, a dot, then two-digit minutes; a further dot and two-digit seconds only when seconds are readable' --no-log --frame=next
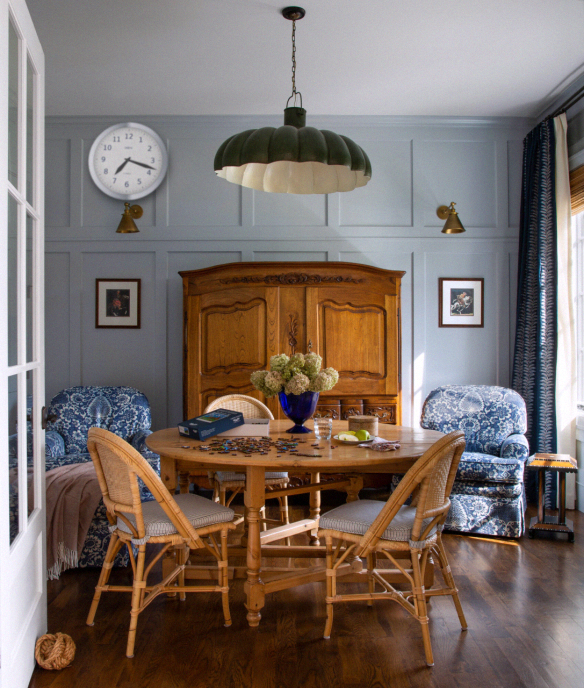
7.18
